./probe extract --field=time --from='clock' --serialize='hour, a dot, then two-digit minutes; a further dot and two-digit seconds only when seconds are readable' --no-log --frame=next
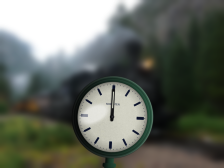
12.00
